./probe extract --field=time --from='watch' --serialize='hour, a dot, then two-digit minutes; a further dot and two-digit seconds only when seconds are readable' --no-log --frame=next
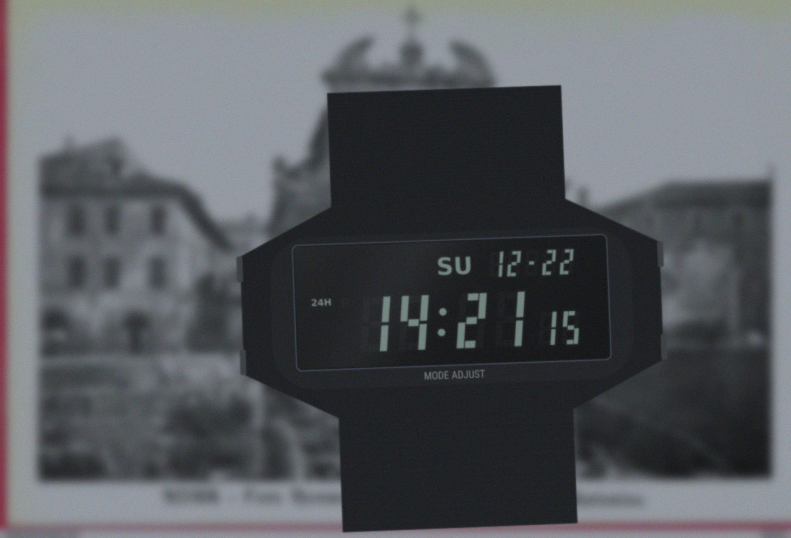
14.21.15
